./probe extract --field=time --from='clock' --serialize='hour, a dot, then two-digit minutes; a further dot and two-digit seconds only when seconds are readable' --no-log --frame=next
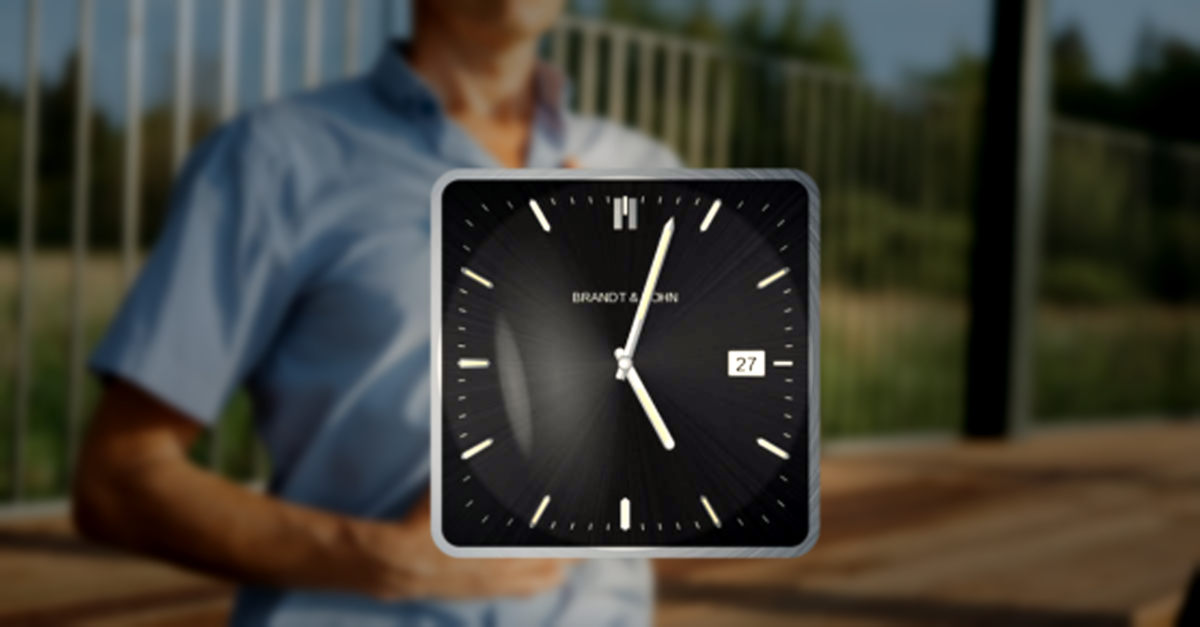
5.03
